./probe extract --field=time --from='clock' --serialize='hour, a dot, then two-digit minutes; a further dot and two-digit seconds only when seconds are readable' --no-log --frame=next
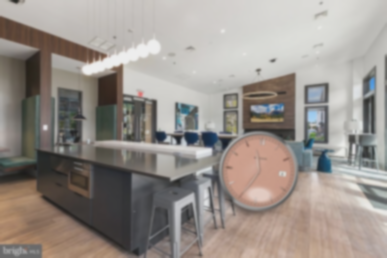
11.35
